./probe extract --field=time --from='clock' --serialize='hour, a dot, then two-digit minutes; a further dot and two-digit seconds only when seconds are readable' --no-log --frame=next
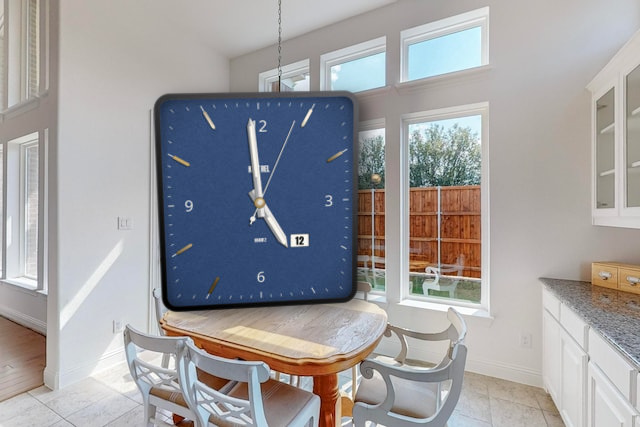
4.59.04
